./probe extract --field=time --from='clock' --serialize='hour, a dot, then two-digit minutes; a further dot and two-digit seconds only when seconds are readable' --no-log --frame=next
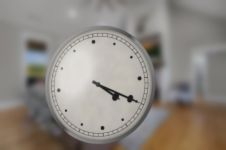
4.20
